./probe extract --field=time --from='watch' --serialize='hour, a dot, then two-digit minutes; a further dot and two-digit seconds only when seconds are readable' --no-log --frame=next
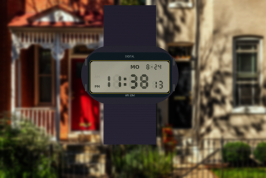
11.38.13
